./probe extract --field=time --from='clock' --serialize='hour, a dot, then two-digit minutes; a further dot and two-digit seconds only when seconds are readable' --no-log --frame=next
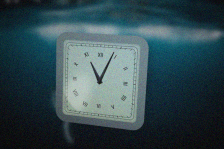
11.04
